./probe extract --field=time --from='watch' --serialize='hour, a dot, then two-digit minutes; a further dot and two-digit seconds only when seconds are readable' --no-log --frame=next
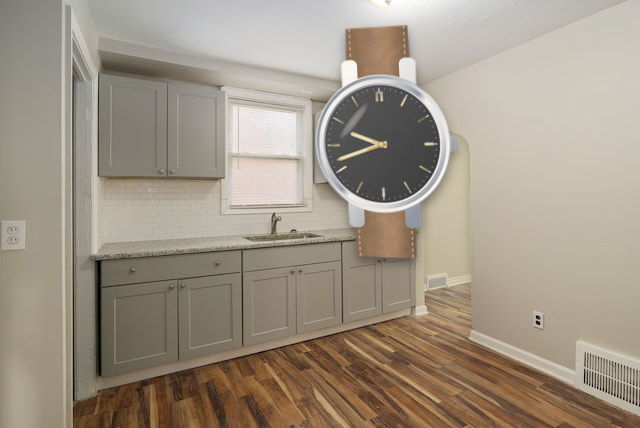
9.42
